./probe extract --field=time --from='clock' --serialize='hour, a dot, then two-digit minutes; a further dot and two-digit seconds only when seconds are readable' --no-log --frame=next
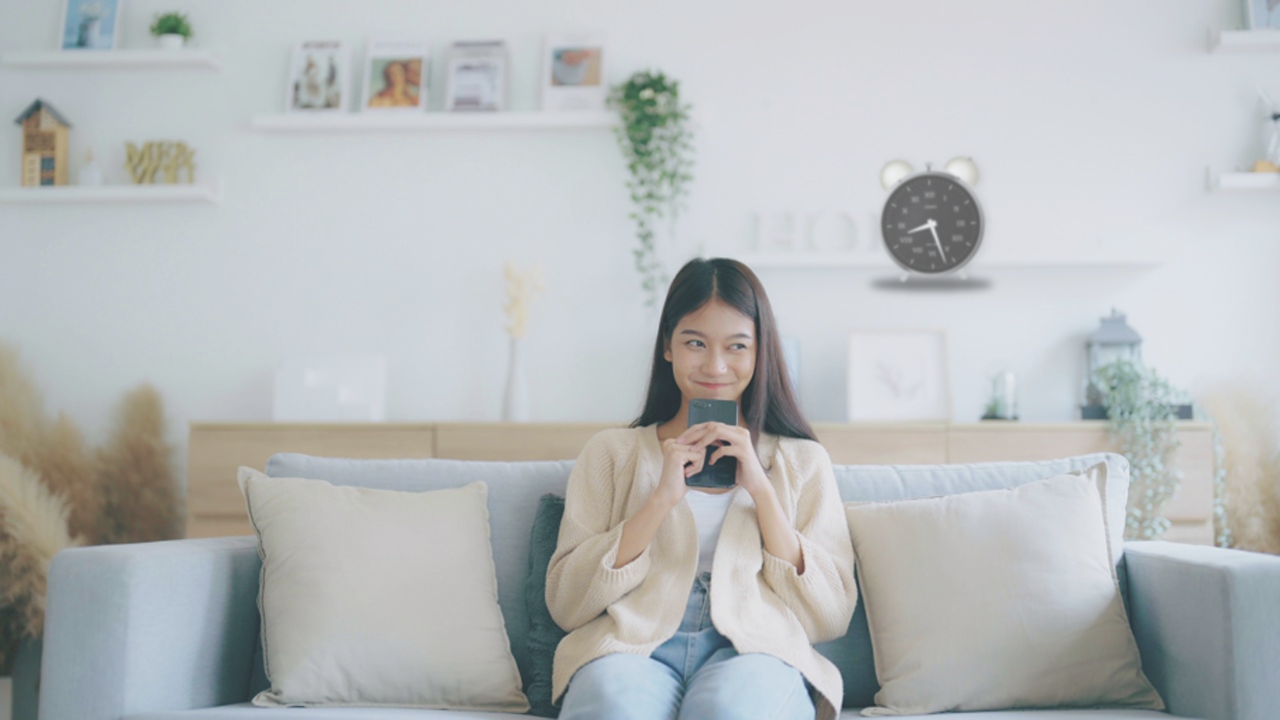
8.27
